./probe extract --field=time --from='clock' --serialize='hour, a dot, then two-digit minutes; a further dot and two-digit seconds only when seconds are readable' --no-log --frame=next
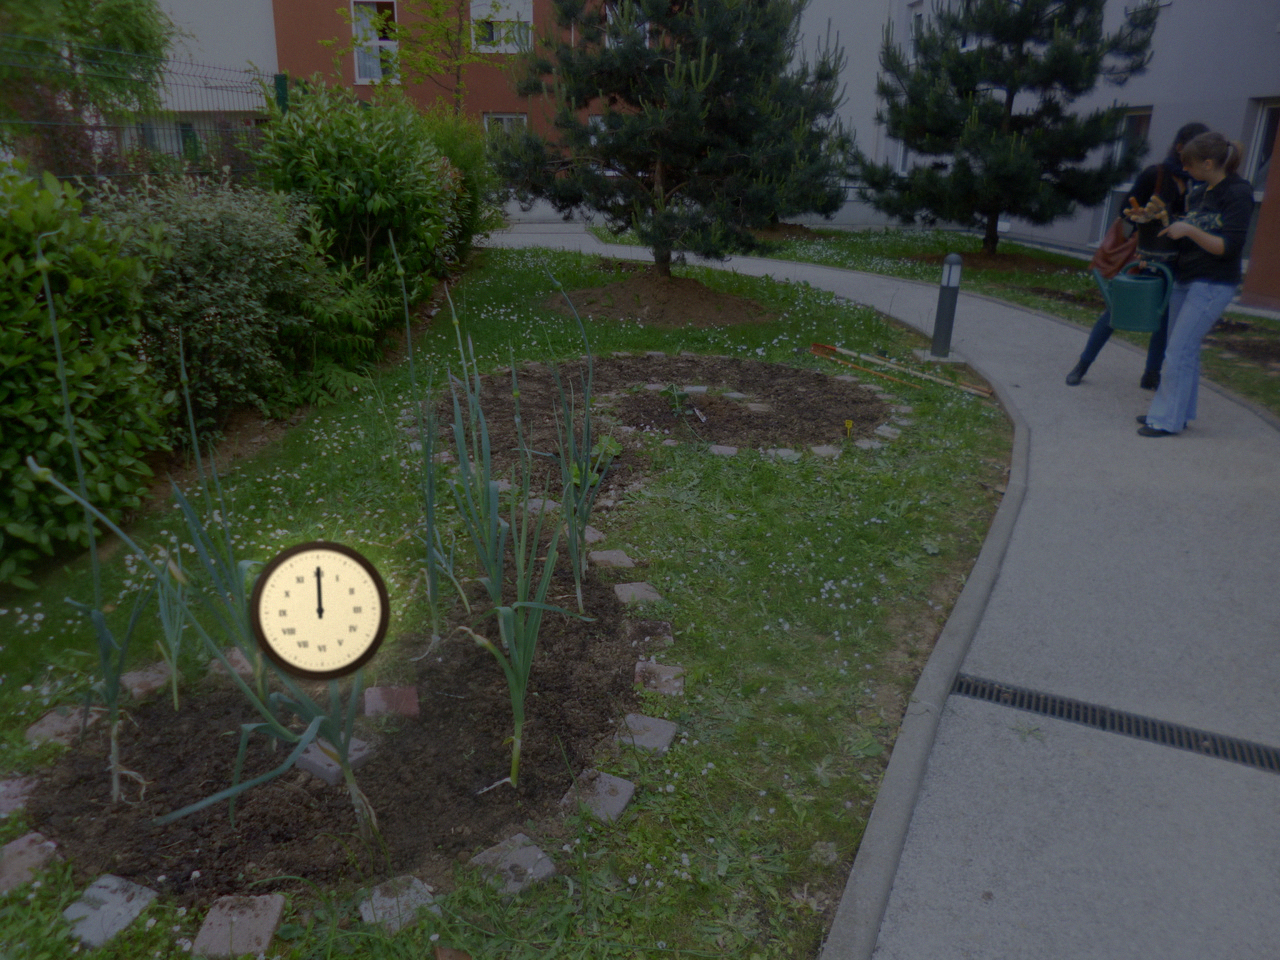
12.00
